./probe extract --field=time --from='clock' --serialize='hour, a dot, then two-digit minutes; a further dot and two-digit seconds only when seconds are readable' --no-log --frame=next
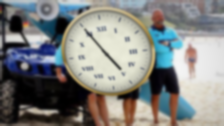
4.55
